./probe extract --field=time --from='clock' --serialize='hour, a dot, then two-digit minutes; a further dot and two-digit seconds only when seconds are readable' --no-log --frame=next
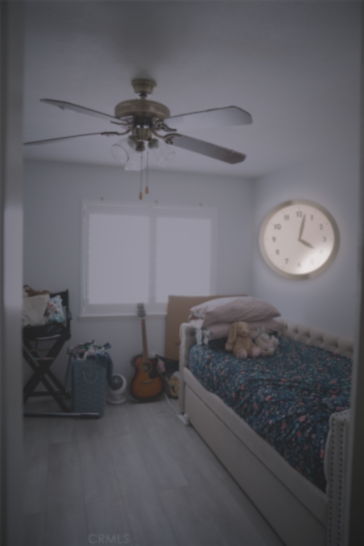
4.02
